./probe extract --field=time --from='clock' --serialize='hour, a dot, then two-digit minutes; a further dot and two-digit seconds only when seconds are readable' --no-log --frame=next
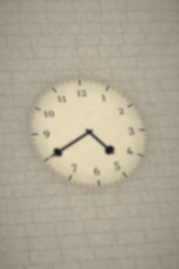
4.40
